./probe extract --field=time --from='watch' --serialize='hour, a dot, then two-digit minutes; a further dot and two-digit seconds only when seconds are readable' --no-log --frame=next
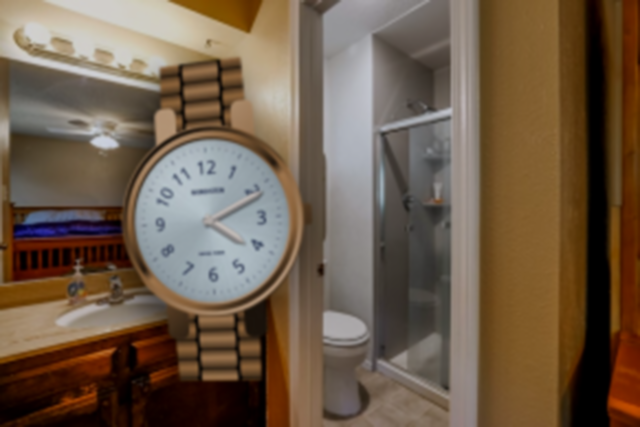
4.11
